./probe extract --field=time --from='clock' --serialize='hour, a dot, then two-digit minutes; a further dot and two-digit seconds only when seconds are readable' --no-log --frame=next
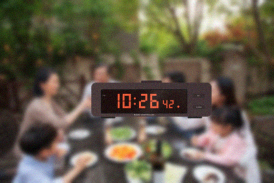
10.26.42
